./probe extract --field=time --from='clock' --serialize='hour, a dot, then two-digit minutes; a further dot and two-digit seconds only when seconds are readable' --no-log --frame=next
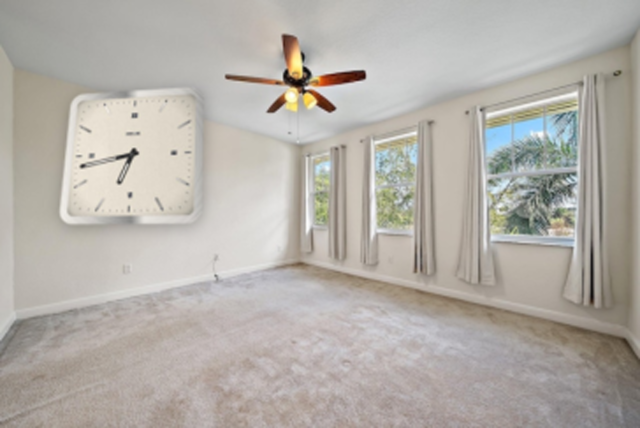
6.43
